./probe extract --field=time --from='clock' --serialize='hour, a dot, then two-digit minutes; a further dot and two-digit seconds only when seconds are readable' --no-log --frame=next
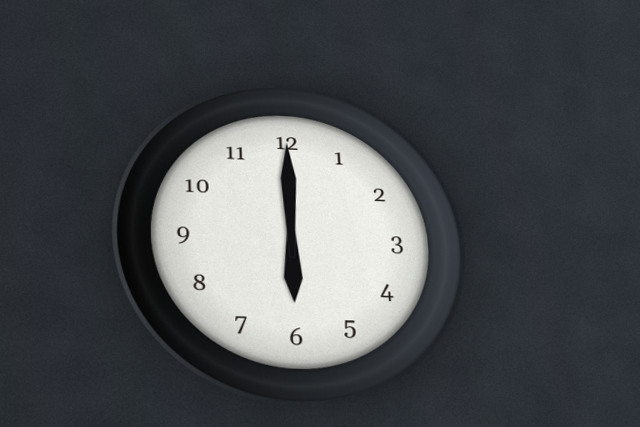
6.00
